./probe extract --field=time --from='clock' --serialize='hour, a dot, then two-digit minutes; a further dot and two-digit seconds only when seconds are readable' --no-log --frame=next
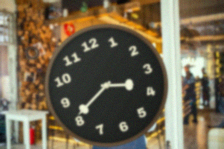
3.41
